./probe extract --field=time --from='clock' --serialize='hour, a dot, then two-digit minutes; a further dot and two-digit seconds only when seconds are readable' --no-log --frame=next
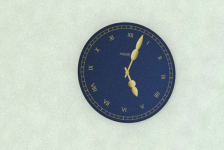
5.03
